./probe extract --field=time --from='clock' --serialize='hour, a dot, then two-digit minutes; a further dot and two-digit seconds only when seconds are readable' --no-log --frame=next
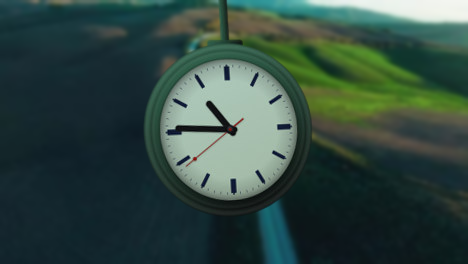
10.45.39
